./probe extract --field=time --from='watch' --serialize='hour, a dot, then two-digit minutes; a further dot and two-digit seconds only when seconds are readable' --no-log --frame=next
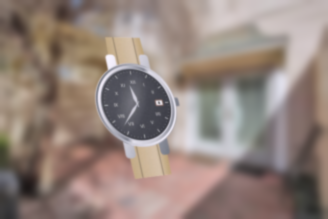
11.37
